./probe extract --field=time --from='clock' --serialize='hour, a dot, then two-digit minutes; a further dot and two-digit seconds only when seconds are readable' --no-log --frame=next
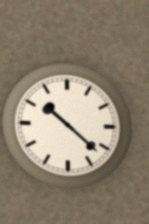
10.22
